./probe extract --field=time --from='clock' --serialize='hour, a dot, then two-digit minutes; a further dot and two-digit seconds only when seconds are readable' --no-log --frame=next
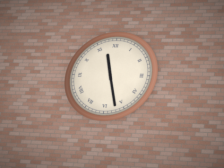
11.27
